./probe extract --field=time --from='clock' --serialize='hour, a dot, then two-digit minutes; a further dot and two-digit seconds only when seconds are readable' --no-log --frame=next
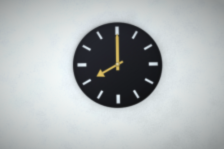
8.00
